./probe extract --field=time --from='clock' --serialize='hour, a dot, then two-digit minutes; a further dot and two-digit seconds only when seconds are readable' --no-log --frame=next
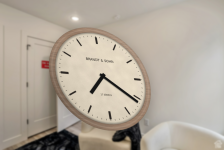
7.21
